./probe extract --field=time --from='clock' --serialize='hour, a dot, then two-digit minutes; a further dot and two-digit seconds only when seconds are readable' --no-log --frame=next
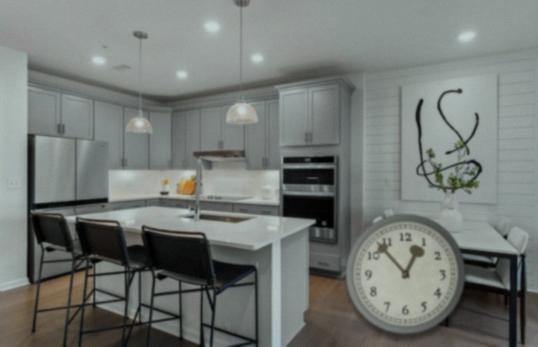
12.53
